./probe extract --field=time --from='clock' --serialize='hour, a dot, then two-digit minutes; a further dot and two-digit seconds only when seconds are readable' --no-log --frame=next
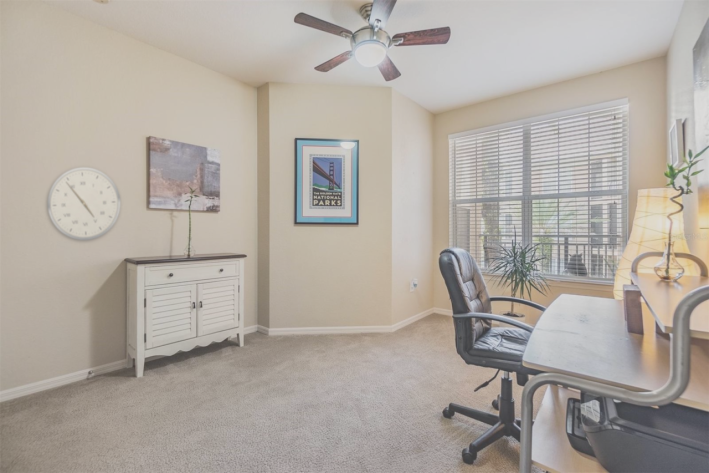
4.54
